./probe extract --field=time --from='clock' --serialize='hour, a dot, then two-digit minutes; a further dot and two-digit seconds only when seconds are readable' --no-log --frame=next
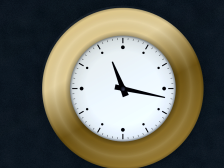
11.17
